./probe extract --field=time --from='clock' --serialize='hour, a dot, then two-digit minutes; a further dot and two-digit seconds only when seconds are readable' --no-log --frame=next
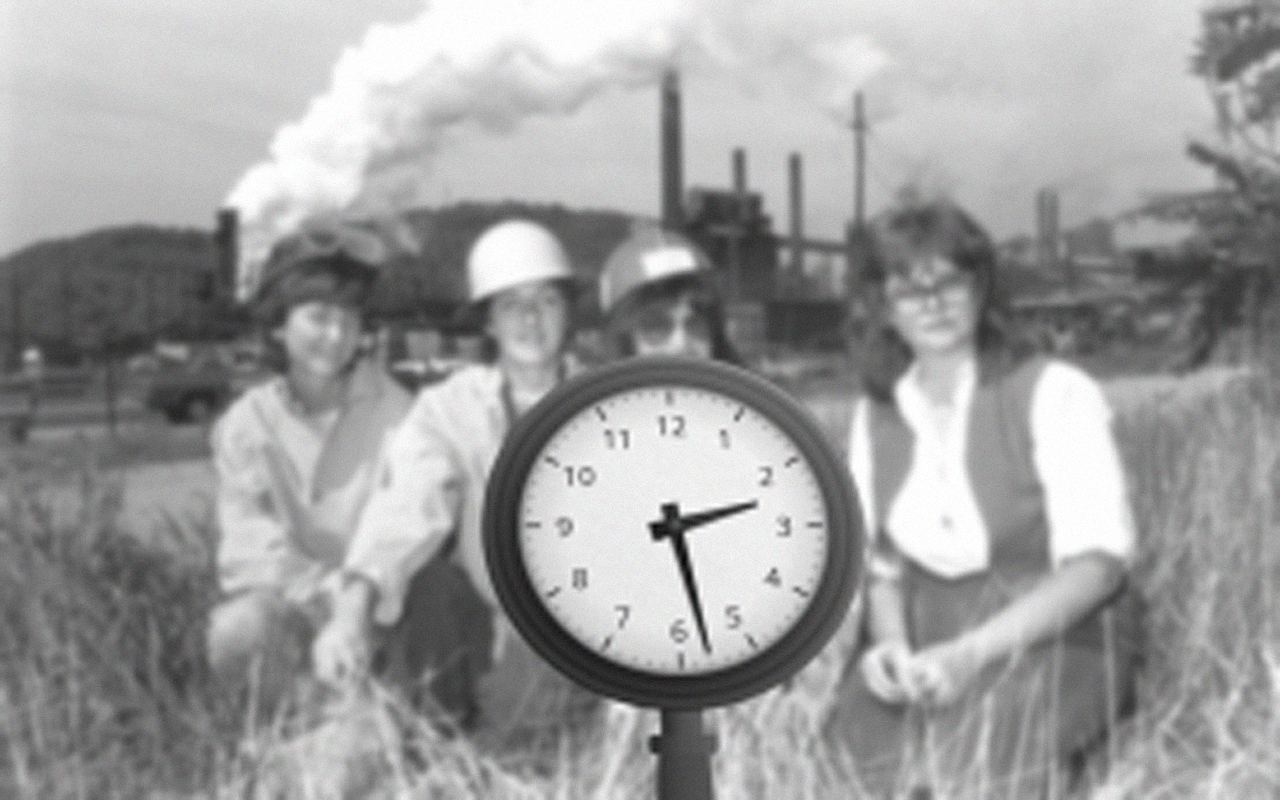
2.28
